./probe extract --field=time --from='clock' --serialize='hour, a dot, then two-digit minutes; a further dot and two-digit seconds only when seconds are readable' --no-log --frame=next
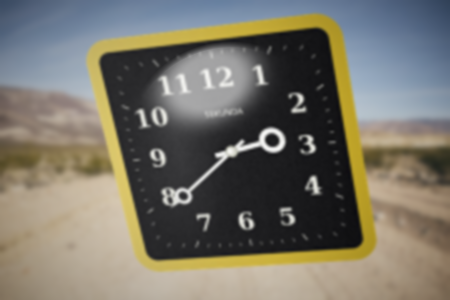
2.39
